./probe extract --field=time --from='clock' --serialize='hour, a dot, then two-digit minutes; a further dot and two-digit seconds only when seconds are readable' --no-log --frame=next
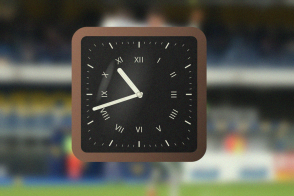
10.42
